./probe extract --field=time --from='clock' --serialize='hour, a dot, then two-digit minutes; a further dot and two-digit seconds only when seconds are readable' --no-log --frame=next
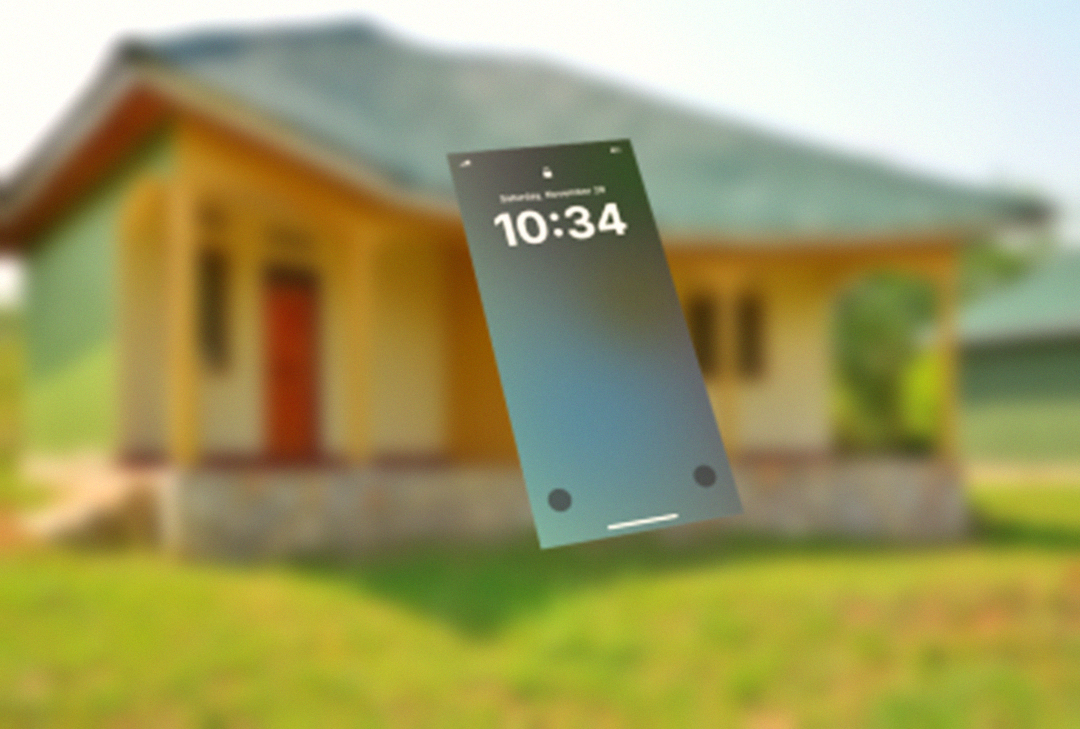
10.34
